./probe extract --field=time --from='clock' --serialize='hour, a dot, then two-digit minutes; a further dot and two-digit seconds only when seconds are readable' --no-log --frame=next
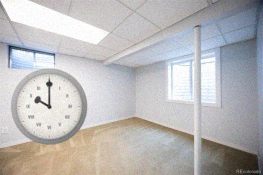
10.00
